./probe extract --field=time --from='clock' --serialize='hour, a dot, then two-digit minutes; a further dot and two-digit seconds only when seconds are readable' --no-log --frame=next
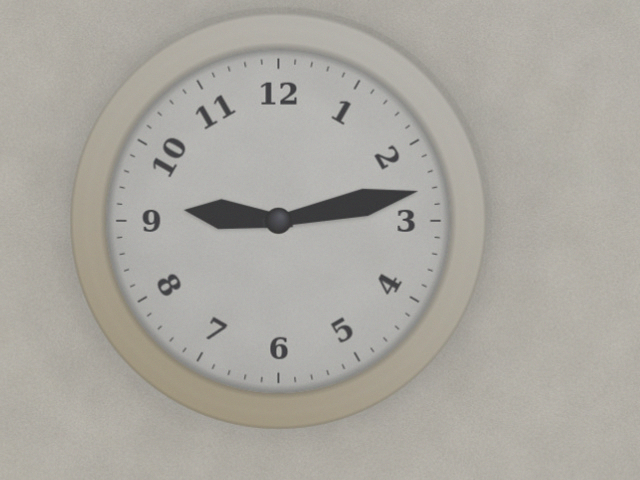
9.13
